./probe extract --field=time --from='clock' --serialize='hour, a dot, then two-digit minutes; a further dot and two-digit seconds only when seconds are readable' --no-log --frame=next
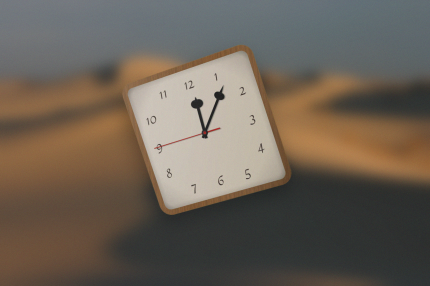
12.06.45
